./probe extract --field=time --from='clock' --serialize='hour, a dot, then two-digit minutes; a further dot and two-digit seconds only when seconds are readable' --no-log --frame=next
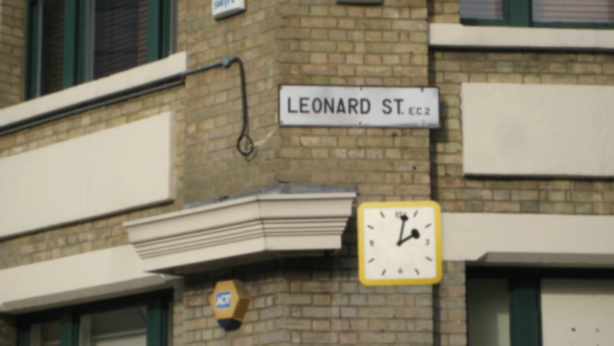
2.02
